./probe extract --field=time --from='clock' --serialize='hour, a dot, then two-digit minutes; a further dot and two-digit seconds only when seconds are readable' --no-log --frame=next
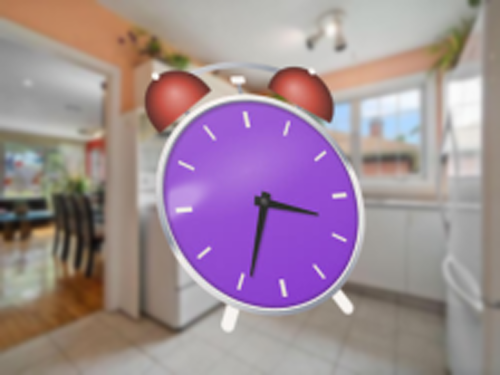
3.34
